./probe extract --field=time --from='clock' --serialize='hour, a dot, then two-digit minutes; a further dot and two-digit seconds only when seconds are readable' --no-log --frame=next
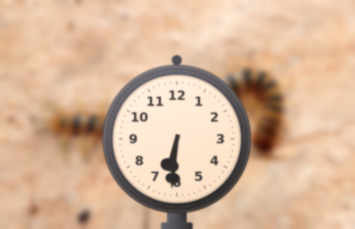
6.31
